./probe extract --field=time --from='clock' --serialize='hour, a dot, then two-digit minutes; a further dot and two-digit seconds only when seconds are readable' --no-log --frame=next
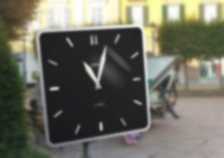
11.03
